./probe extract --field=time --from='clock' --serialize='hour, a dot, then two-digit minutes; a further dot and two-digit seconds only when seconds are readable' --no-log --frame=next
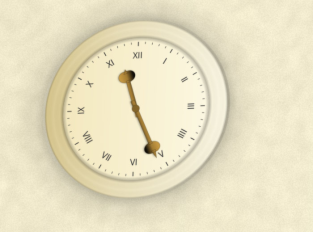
11.26
